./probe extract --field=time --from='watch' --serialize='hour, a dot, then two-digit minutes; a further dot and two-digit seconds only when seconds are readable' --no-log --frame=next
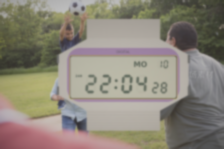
22.04.28
